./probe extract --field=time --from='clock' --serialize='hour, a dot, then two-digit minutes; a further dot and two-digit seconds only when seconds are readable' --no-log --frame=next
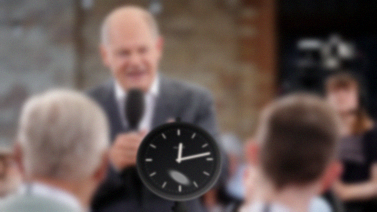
12.13
